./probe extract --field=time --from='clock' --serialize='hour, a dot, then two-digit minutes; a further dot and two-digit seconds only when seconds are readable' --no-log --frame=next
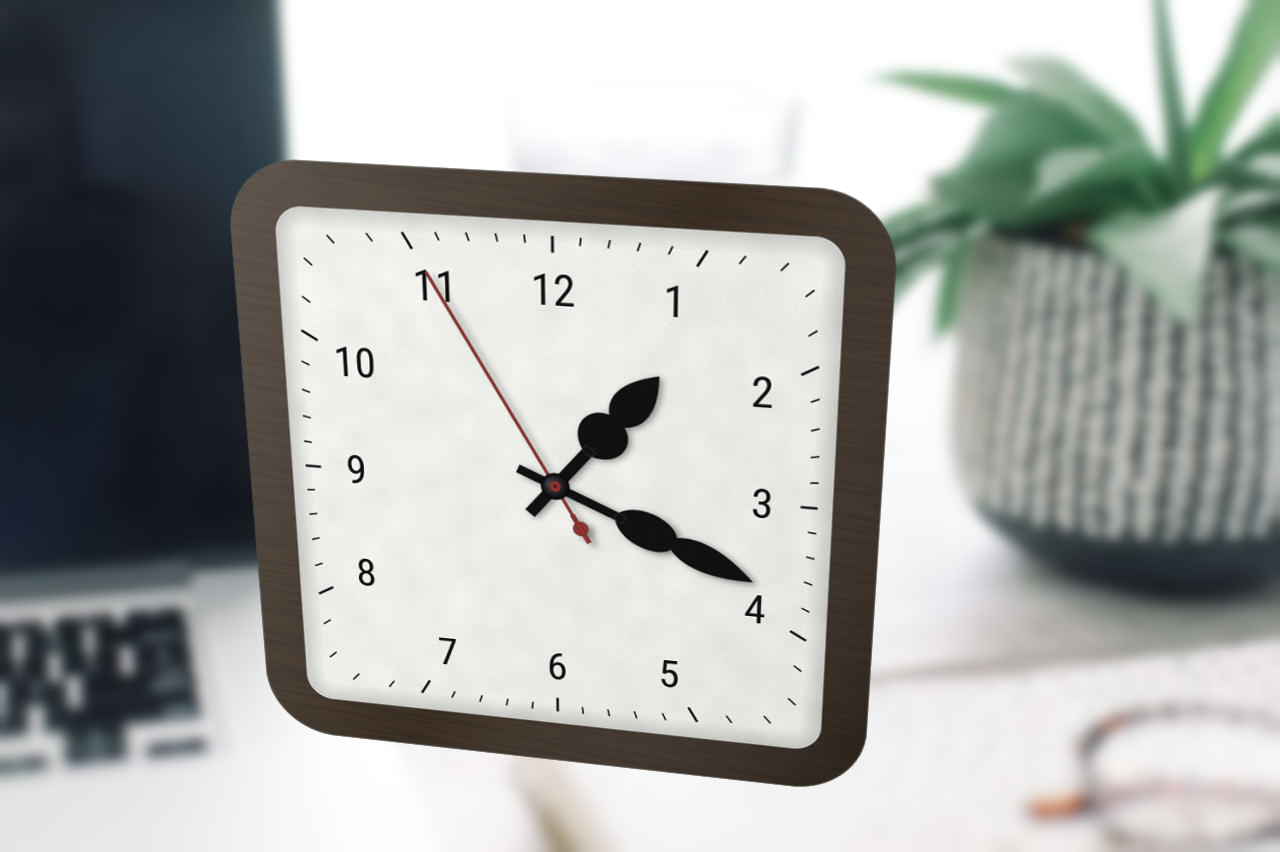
1.18.55
